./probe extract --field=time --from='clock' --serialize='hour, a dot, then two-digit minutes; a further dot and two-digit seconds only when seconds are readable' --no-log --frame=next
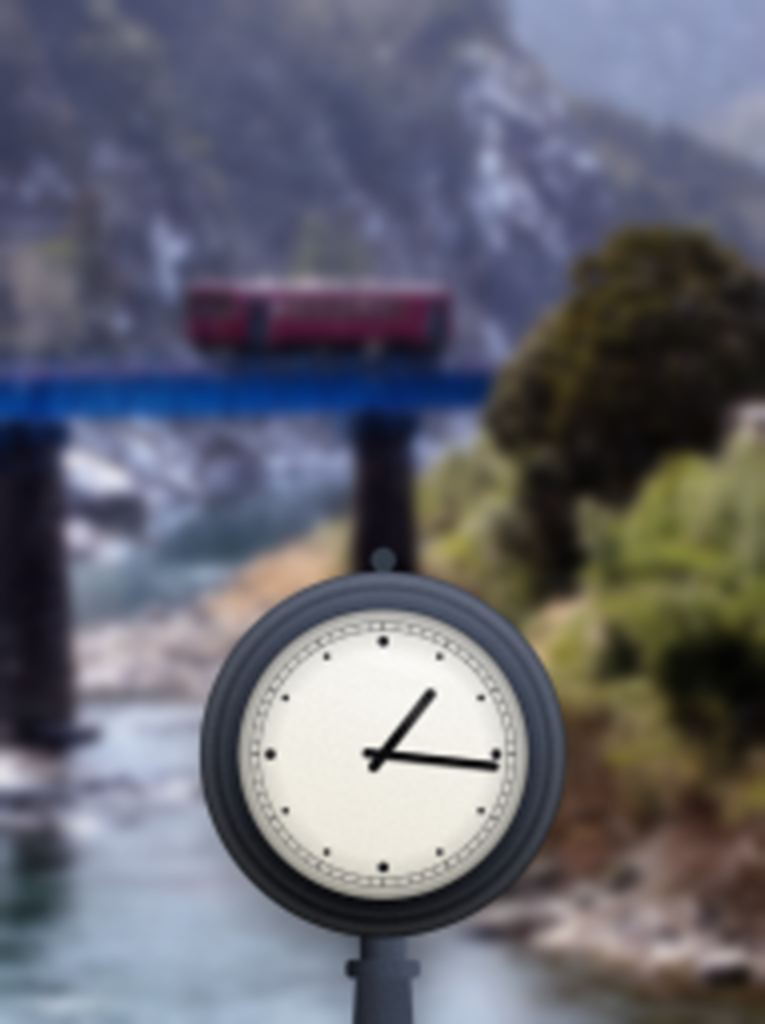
1.16
